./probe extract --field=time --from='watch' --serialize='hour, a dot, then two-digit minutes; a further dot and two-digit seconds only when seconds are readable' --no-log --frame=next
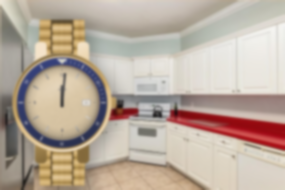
12.01
